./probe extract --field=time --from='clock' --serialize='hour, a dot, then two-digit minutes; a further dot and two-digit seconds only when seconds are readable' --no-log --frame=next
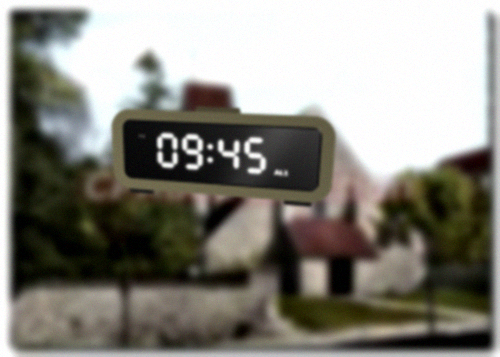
9.45
